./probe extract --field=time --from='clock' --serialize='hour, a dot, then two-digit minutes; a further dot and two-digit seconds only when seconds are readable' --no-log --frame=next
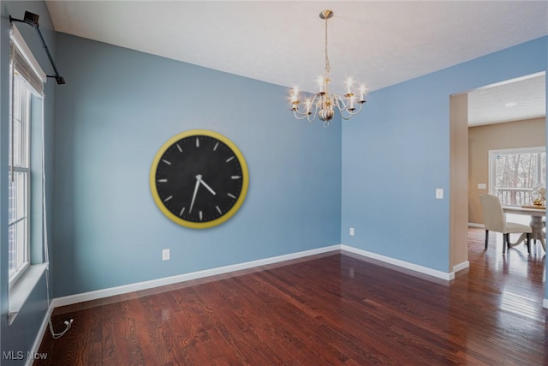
4.33
